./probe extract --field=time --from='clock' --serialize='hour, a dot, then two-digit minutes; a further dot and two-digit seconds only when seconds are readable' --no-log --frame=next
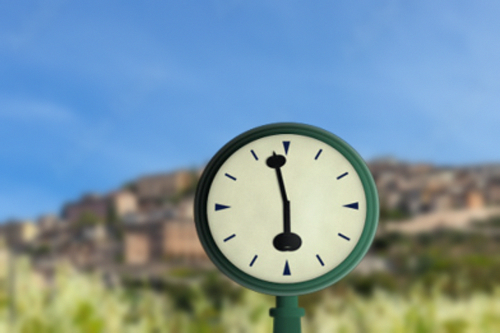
5.58
